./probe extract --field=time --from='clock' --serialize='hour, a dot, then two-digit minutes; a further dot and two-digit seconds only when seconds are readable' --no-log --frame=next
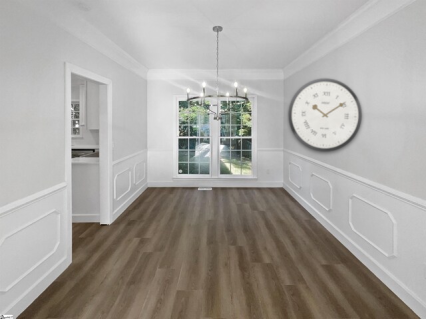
10.09
